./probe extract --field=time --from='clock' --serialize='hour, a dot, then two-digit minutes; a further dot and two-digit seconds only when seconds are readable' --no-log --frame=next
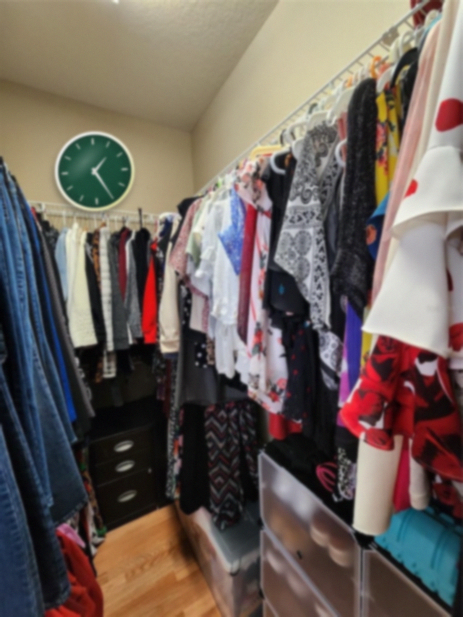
1.25
